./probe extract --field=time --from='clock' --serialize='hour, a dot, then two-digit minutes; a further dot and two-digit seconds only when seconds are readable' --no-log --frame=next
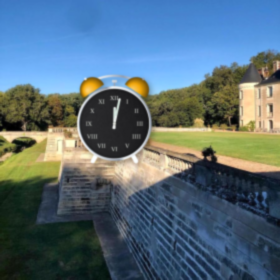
12.02
